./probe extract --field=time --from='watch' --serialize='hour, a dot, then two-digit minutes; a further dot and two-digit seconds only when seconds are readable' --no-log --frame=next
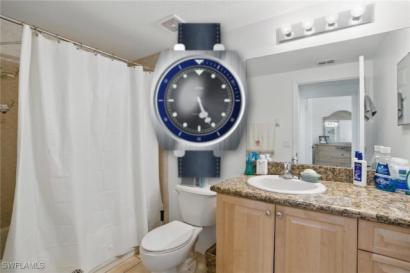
5.26
